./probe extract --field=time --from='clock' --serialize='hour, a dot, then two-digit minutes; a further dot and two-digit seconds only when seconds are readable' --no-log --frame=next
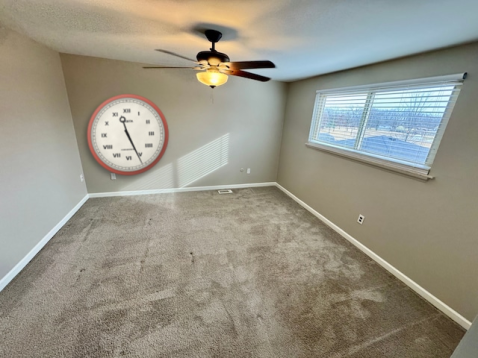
11.26
